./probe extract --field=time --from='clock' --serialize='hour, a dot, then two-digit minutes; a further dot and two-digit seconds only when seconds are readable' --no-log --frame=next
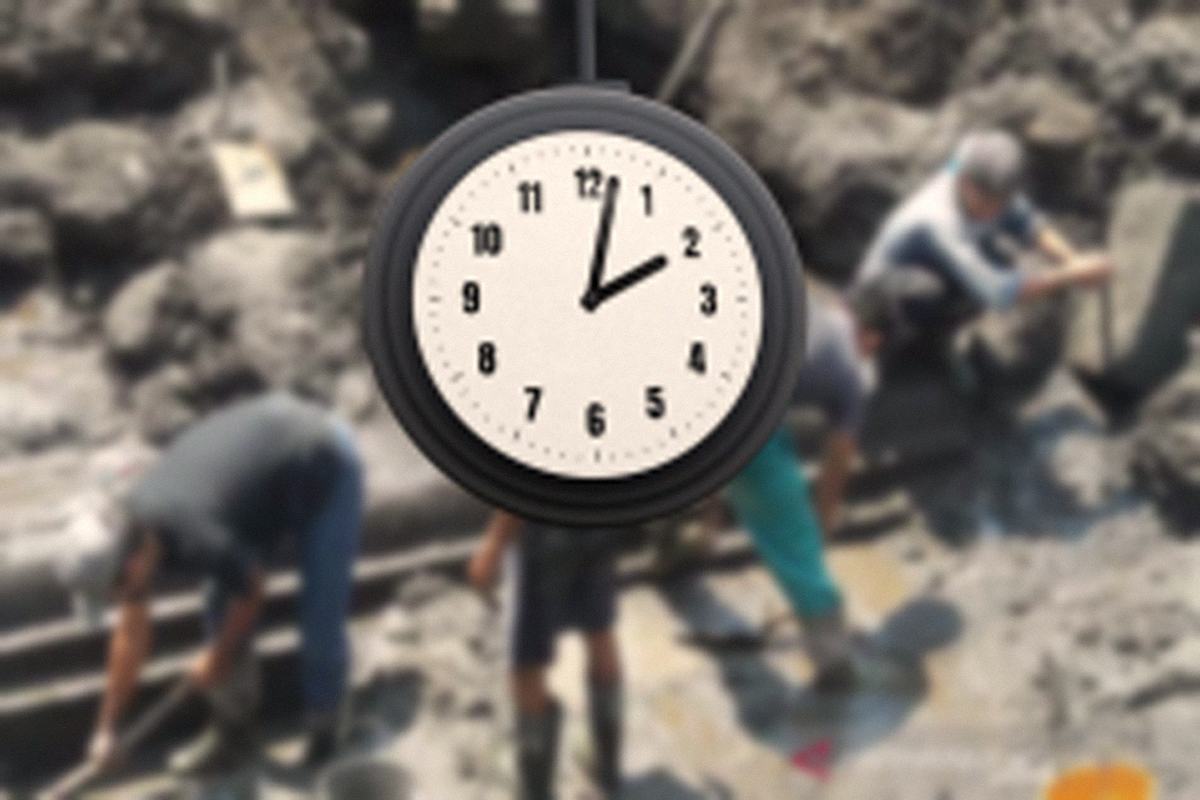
2.02
